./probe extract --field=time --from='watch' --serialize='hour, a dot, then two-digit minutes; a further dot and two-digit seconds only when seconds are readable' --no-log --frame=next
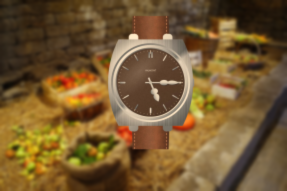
5.15
